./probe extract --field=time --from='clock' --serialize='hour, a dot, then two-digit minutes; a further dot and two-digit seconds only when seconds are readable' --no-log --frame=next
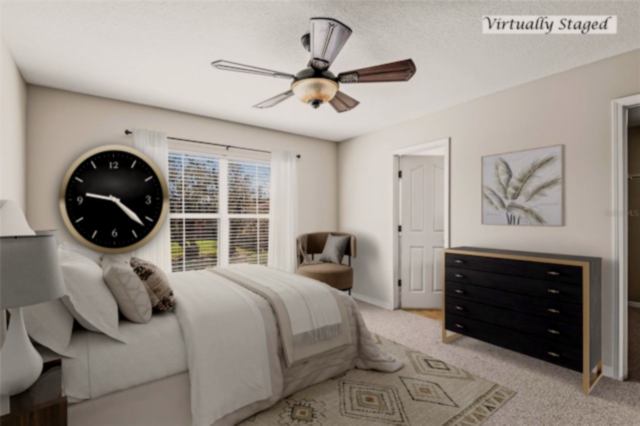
9.22
